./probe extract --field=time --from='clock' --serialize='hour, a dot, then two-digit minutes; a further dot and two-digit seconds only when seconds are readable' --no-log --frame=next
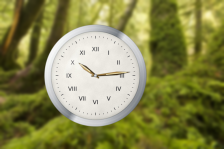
10.14
